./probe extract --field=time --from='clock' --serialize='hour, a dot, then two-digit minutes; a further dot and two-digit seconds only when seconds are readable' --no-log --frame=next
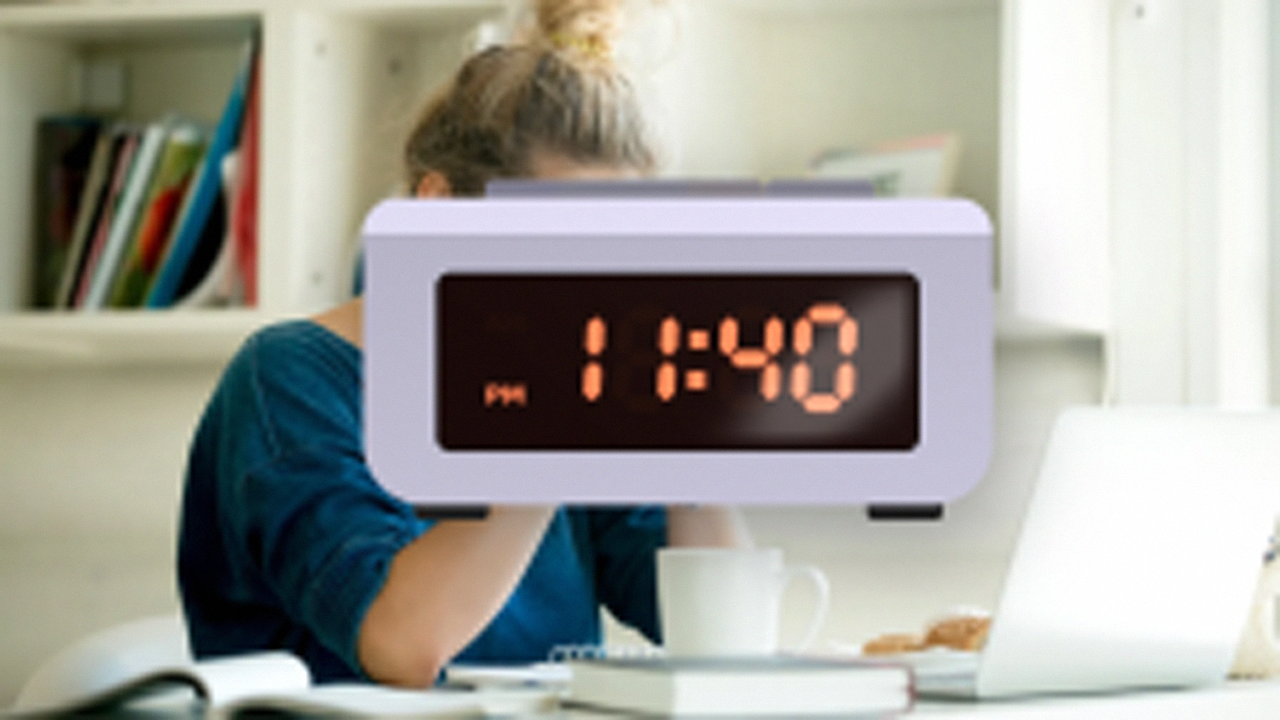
11.40
